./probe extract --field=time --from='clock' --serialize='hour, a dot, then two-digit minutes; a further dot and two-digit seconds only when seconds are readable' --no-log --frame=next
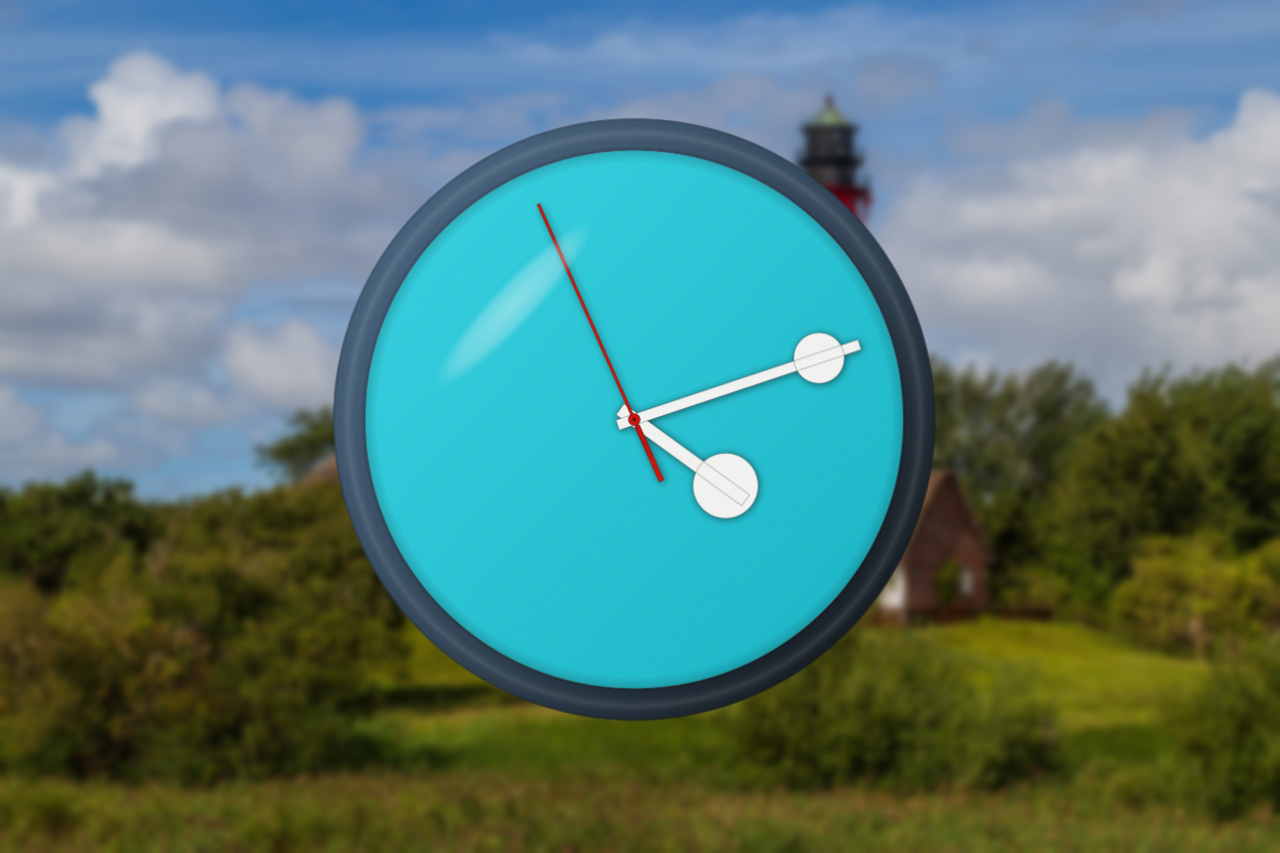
4.11.56
